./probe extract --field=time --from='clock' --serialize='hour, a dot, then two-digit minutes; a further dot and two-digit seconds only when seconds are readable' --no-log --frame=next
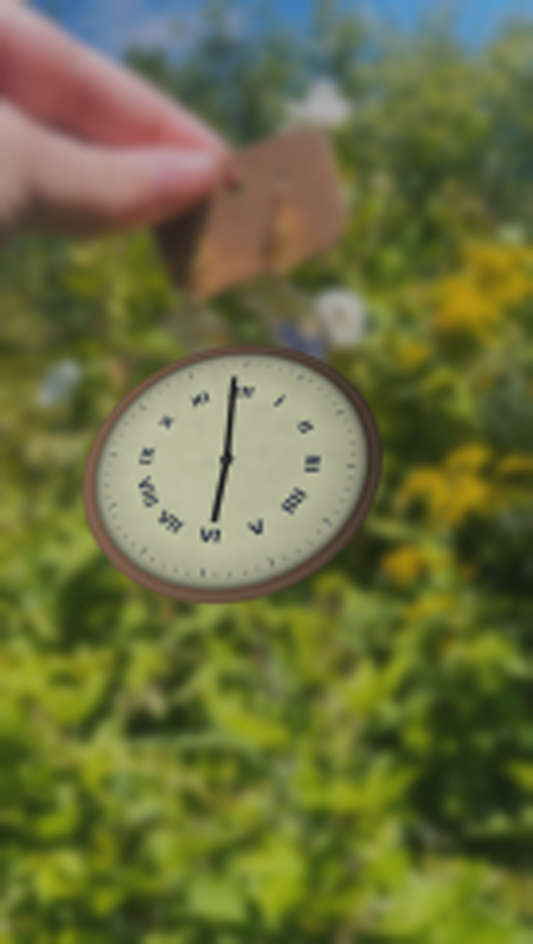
5.59
